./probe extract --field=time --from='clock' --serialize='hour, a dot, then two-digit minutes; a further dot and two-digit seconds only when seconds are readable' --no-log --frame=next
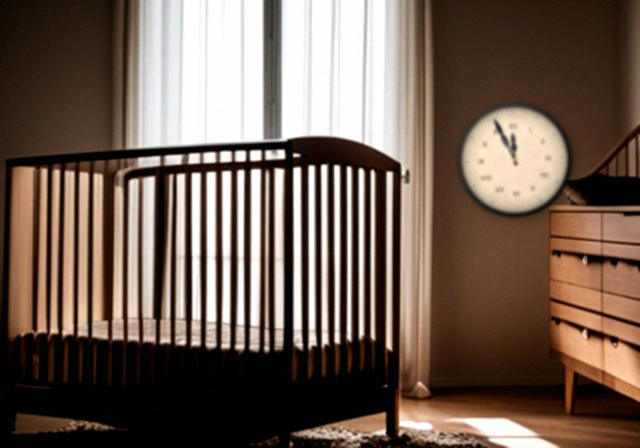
11.56
